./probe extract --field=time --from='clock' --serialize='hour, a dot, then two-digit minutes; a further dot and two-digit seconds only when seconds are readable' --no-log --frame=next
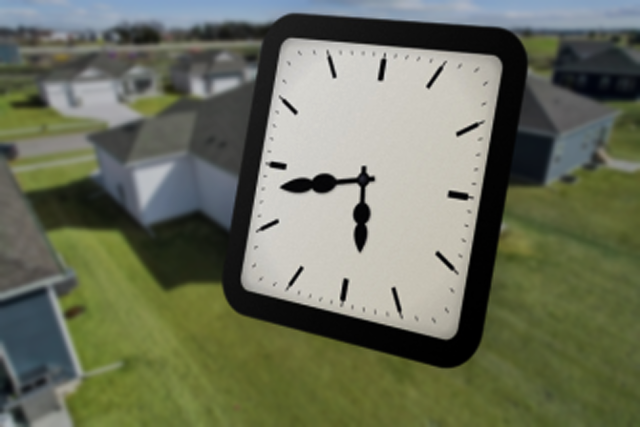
5.43
